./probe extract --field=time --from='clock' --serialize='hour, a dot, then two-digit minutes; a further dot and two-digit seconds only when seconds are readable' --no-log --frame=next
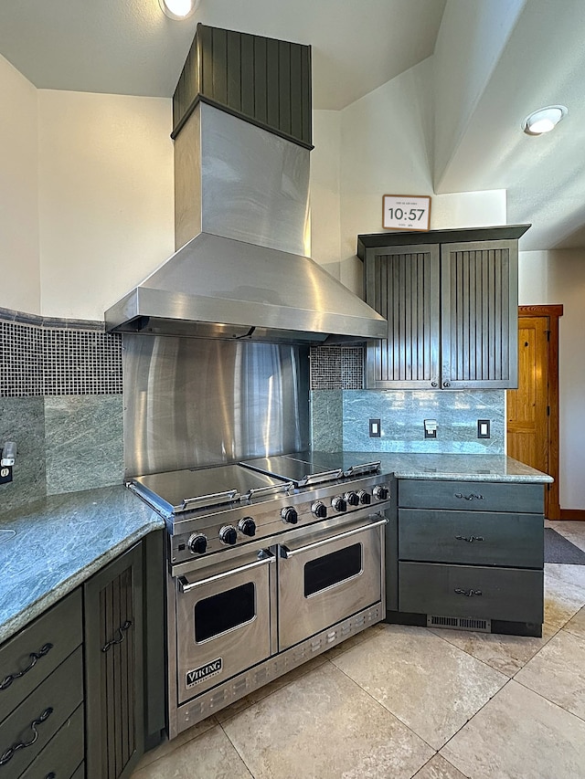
10.57
